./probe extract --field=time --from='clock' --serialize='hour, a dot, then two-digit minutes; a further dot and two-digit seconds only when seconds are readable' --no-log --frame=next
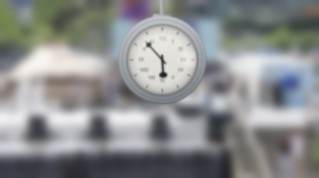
5.53
